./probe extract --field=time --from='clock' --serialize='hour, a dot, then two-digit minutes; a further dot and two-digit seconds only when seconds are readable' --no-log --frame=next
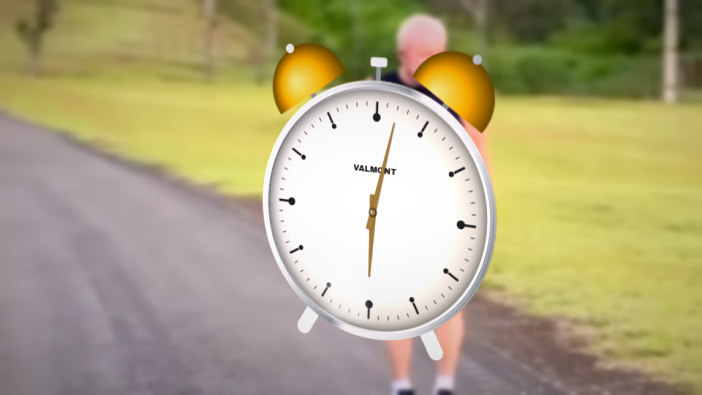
6.02
